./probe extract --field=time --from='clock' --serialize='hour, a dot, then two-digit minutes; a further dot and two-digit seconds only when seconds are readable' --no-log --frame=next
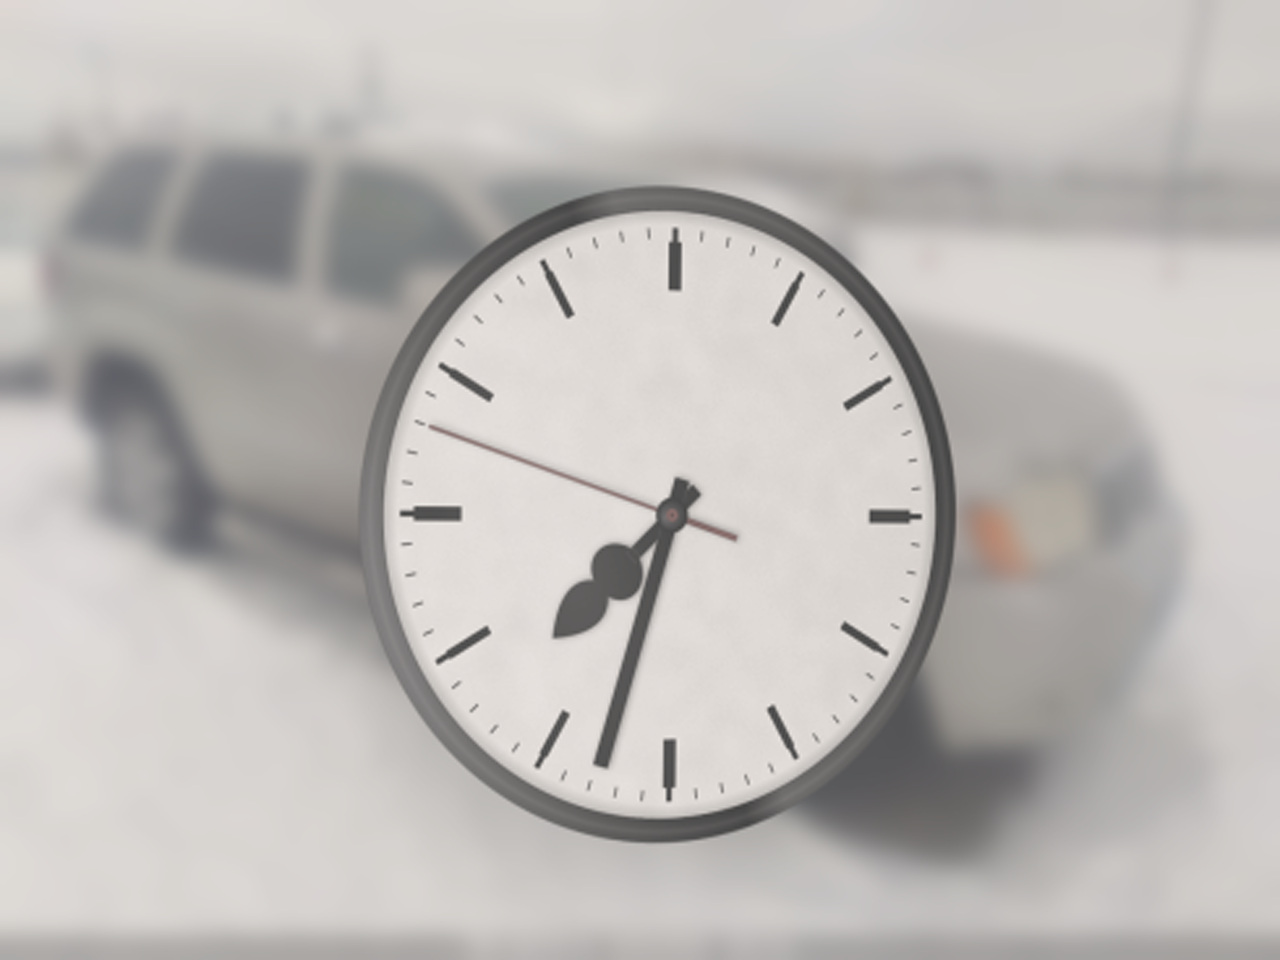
7.32.48
